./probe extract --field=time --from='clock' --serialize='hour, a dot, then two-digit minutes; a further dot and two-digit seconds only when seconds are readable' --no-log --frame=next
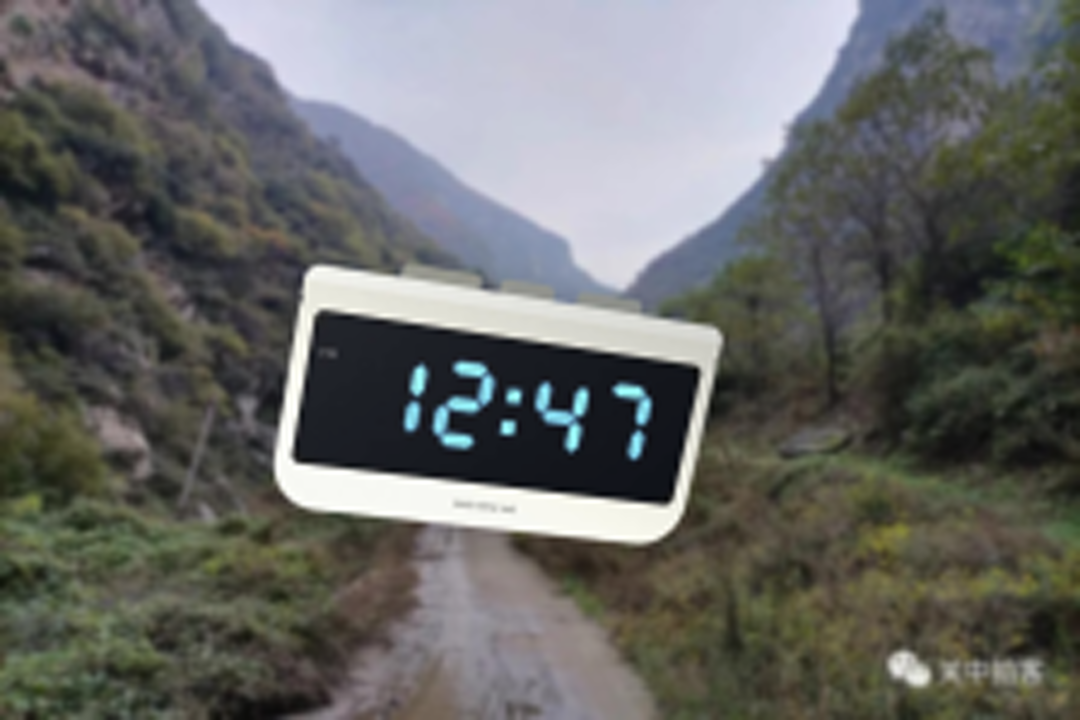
12.47
